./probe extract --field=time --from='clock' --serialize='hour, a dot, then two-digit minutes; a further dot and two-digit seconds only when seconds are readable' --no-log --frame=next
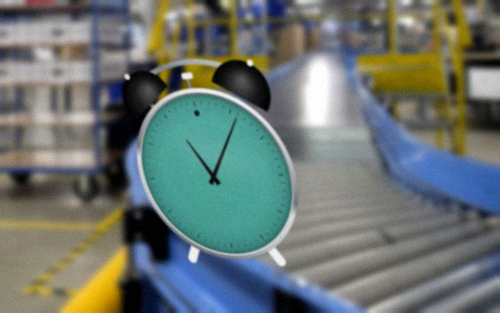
11.06
